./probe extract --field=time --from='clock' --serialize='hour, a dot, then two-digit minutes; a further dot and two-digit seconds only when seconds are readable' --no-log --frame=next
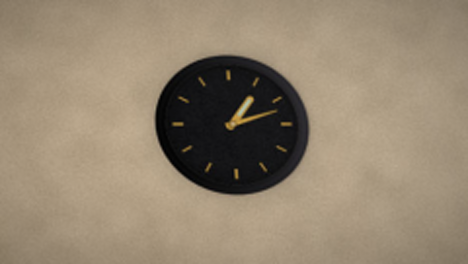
1.12
